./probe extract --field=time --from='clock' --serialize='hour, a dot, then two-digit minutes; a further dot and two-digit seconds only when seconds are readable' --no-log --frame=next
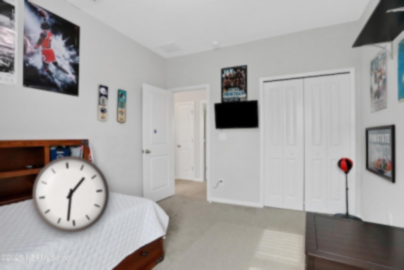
1.32
